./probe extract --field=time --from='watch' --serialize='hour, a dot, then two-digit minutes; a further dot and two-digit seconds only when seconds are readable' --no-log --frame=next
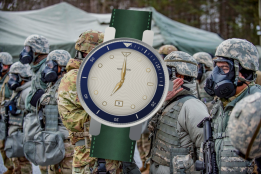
7.00
